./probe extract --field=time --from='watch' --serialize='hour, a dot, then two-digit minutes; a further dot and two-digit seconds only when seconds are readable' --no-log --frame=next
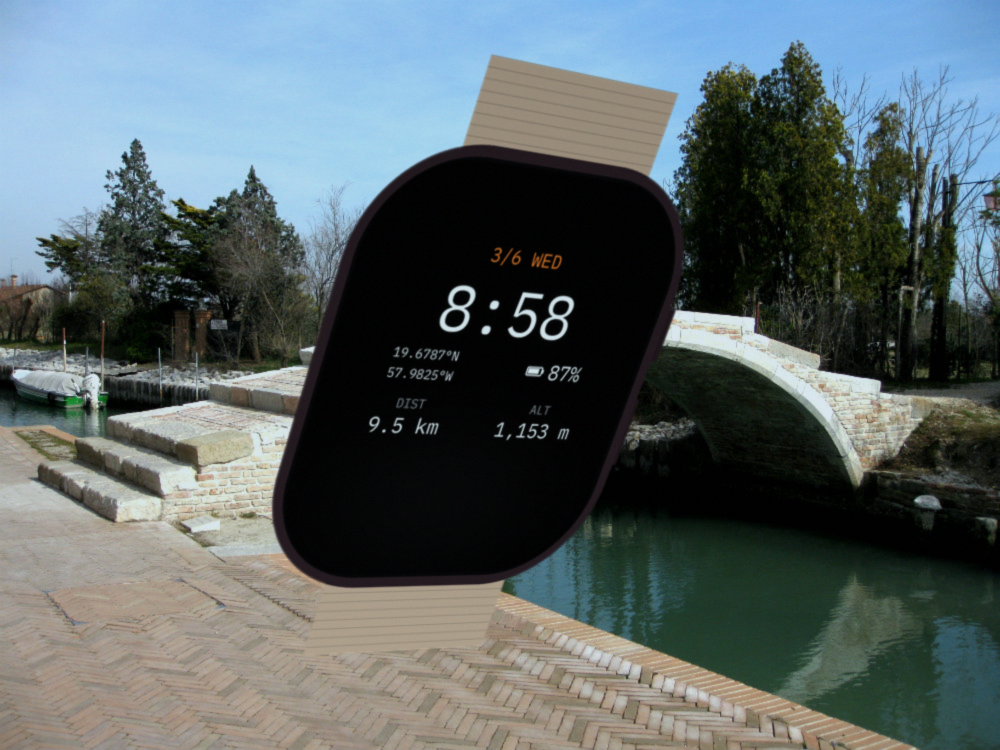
8.58
